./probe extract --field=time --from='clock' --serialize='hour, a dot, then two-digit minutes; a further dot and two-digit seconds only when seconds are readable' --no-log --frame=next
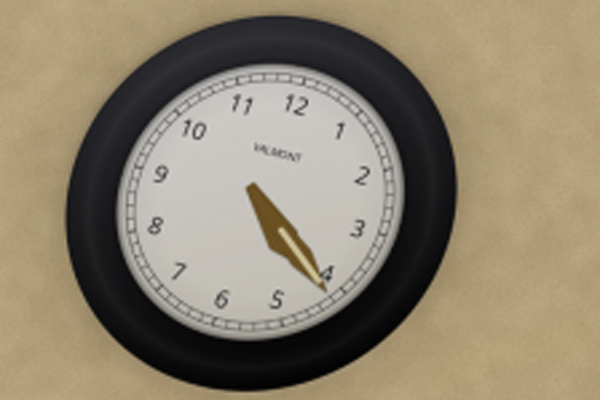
4.21
